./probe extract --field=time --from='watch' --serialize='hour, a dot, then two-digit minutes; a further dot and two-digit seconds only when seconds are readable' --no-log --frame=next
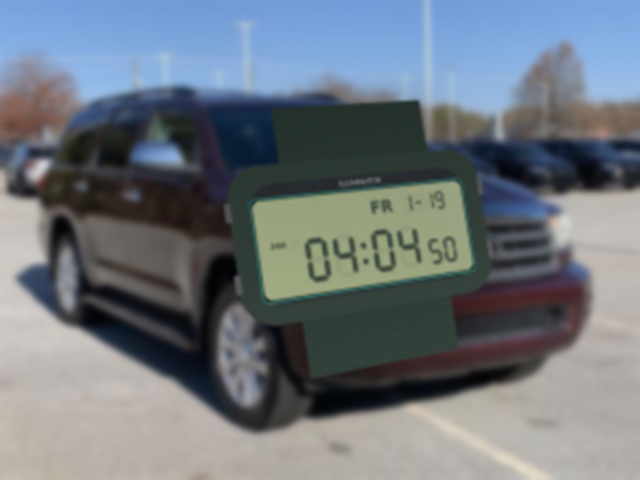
4.04.50
